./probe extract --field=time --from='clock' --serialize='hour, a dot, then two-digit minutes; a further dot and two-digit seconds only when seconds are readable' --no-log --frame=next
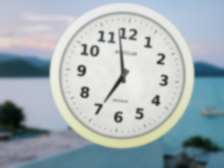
6.58
